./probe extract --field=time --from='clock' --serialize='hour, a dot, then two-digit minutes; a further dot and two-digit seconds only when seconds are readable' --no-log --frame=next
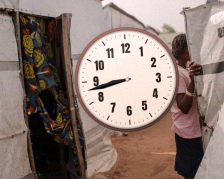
8.43
